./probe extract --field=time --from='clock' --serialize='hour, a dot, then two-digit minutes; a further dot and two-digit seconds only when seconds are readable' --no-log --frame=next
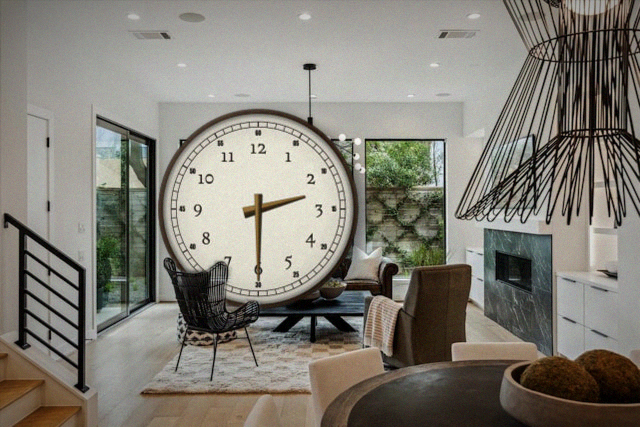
2.30
